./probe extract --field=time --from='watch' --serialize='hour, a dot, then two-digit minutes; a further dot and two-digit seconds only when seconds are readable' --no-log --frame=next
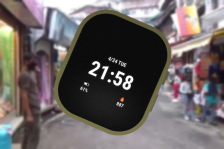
21.58
